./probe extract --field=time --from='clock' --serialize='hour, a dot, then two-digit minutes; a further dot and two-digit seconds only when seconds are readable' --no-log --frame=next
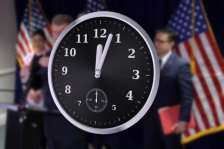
12.03
